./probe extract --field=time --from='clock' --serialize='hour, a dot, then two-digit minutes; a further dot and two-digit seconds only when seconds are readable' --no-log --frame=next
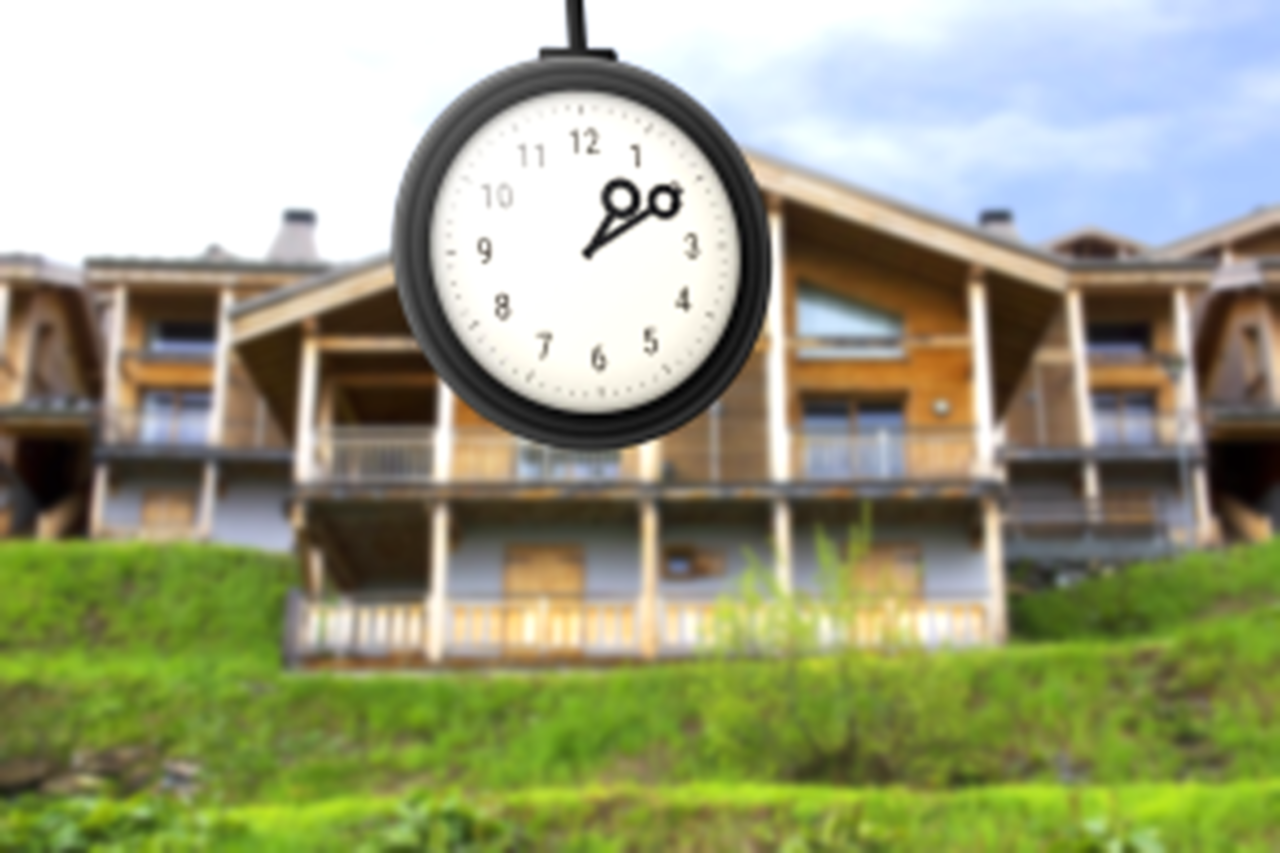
1.10
